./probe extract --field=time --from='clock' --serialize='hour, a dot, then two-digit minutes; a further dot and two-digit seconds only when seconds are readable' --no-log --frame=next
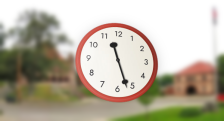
11.27
